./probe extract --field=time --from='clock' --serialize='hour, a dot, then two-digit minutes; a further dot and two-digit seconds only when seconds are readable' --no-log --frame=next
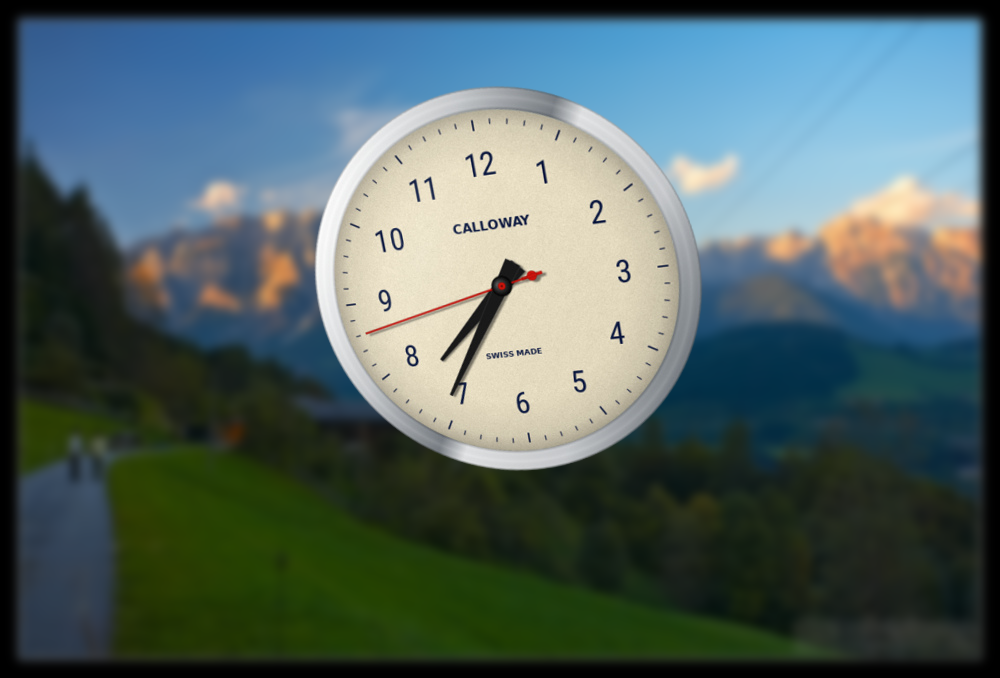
7.35.43
